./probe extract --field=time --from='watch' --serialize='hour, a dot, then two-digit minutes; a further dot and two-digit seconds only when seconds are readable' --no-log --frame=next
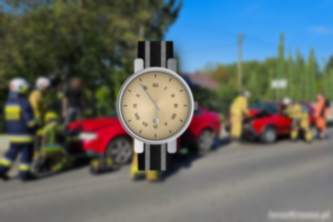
5.54
